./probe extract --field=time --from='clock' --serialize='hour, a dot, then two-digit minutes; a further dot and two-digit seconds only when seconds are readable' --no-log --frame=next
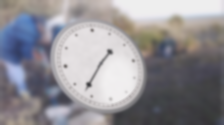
1.37
